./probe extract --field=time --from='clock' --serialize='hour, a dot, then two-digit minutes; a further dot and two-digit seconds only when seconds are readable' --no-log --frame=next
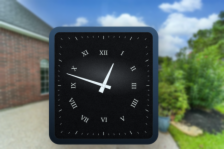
12.48
